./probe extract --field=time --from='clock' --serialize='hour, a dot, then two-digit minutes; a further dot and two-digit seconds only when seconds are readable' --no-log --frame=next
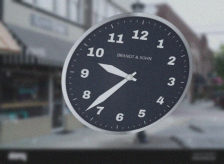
9.37
